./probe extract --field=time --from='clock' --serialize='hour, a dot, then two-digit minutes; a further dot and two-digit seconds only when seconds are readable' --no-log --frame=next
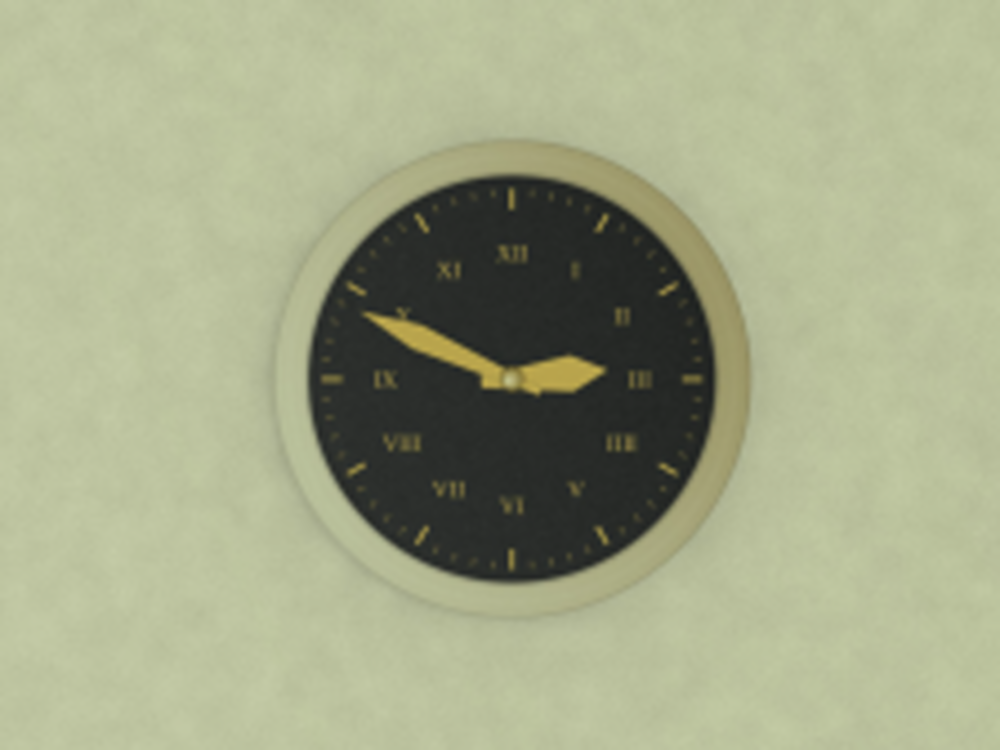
2.49
